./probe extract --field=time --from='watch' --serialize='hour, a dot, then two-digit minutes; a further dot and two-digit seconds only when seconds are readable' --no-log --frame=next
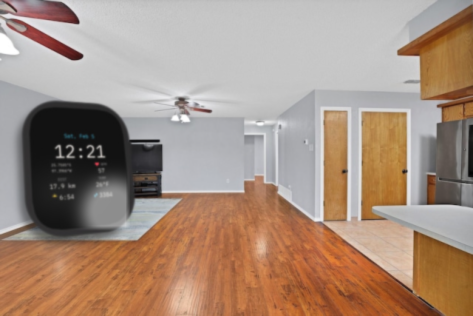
12.21
